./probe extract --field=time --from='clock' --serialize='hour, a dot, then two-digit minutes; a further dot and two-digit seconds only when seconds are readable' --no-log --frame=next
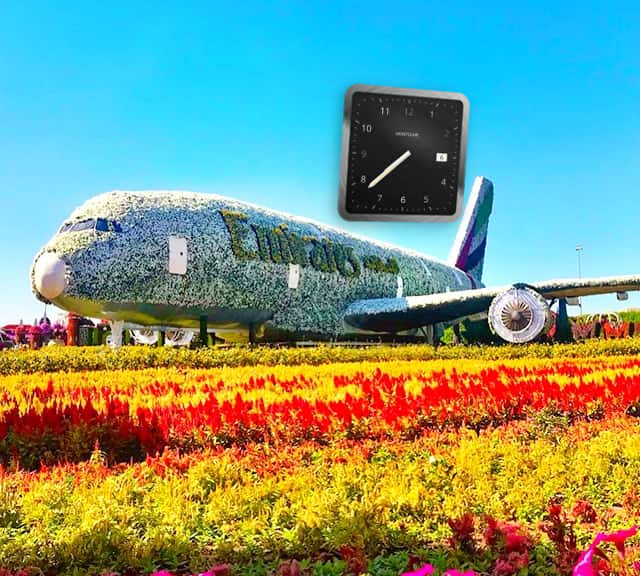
7.38
